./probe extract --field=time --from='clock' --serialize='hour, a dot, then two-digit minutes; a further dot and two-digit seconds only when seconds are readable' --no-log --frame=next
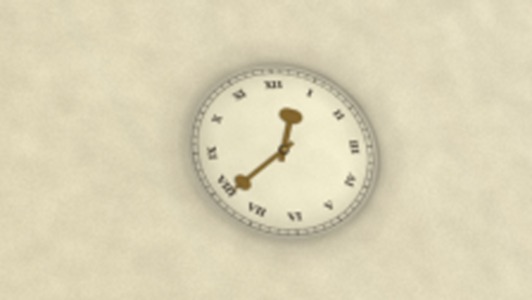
12.39
